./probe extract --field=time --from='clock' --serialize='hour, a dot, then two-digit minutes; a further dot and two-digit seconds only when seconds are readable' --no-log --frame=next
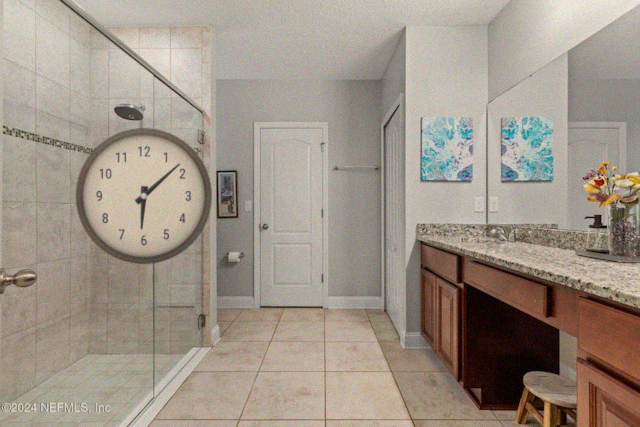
6.08
